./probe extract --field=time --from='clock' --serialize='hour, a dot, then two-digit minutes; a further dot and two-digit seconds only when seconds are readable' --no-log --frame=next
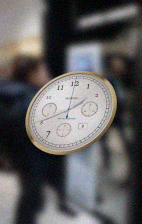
1.41
